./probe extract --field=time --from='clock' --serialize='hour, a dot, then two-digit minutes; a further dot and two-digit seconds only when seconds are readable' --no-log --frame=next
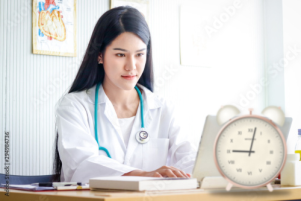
9.02
